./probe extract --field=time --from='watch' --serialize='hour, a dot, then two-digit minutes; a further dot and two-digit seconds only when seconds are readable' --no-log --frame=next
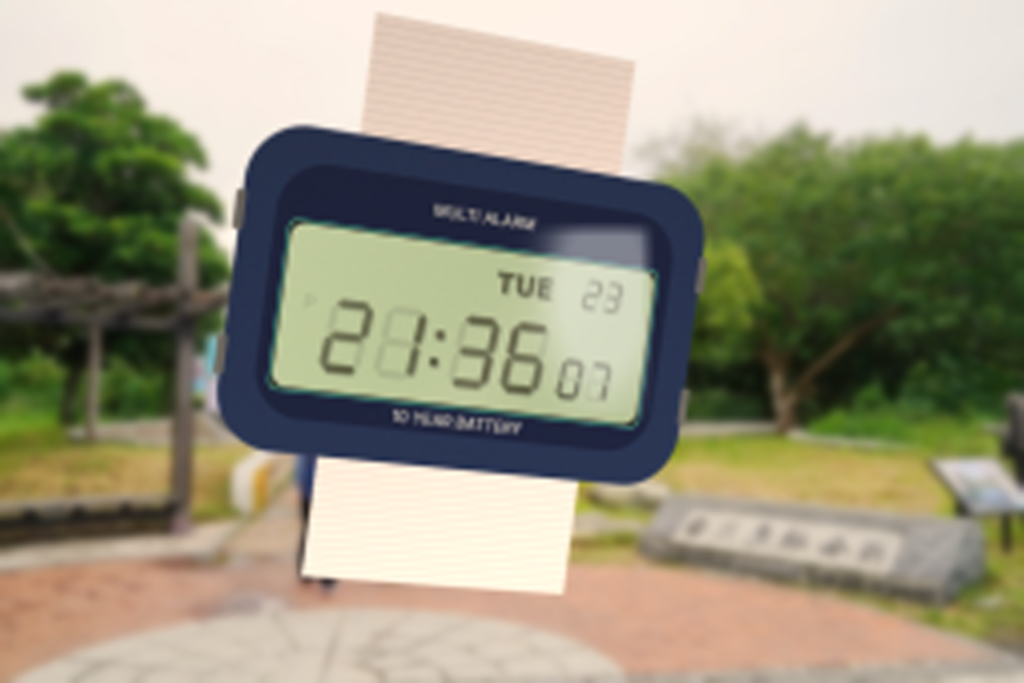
21.36.07
